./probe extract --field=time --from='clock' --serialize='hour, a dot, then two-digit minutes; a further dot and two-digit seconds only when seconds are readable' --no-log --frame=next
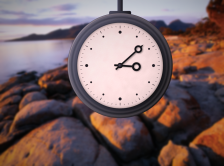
3.08
